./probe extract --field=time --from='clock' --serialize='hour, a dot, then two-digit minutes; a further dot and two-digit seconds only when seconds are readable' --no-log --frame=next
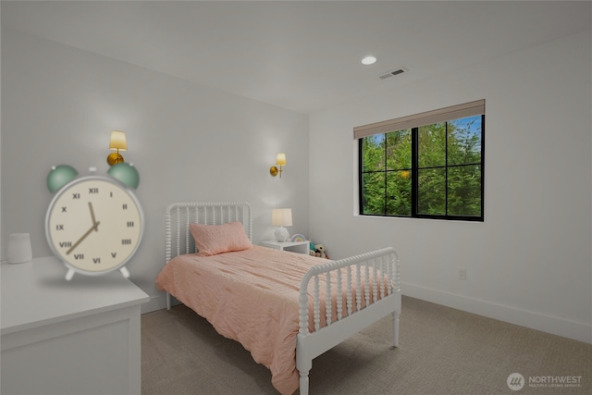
11.38
